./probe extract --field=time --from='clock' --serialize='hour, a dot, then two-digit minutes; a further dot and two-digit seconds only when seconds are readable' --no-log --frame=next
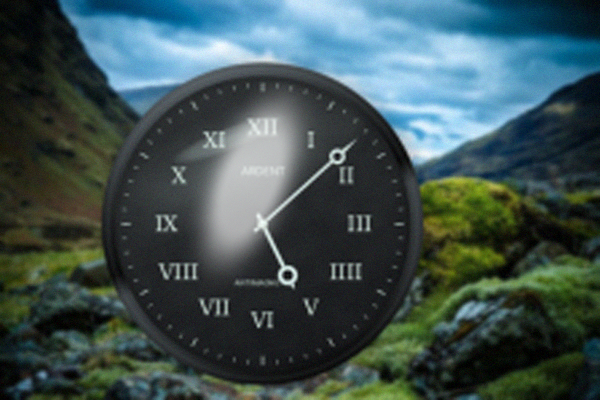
5.08
